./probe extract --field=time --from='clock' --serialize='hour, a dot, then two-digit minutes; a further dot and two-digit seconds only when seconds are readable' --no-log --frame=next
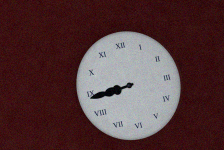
8.44
